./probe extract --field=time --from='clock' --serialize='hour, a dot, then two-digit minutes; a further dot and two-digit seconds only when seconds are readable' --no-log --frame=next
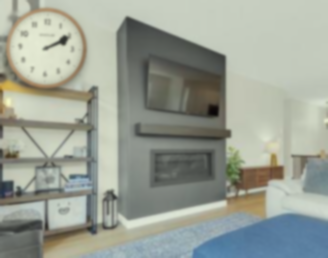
2.10
